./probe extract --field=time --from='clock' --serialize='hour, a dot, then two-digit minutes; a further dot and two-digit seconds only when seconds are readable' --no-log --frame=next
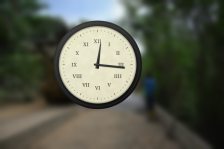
12.16
